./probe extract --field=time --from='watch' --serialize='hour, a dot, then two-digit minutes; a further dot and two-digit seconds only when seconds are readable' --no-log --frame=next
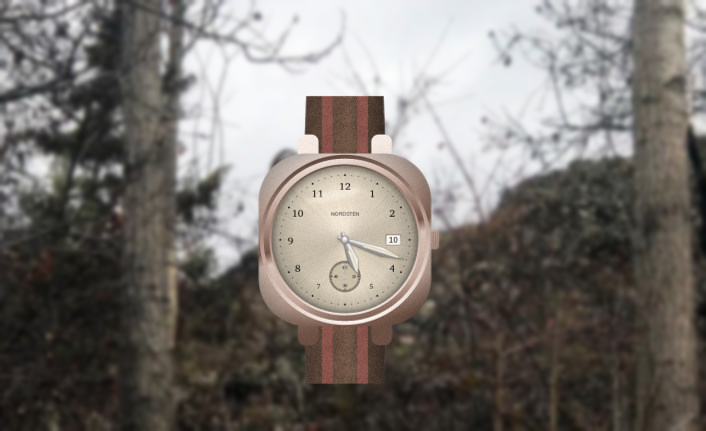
5.18
